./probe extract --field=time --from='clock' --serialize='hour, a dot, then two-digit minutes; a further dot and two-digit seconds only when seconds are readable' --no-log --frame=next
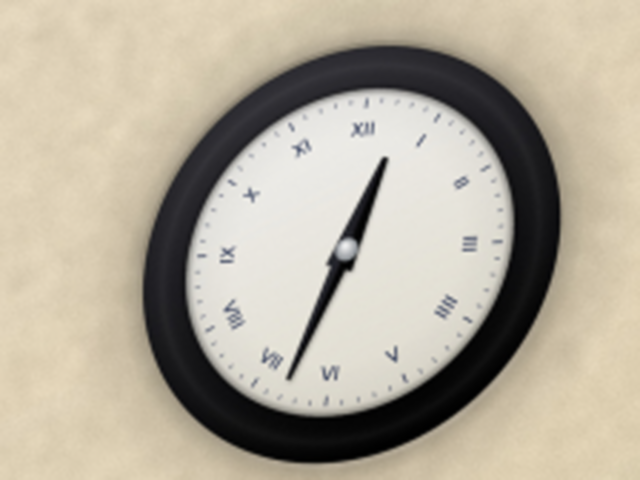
12.33
